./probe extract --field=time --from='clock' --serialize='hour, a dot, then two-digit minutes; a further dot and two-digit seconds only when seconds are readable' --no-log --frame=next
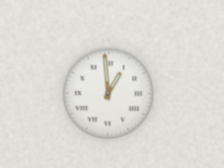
12.59
